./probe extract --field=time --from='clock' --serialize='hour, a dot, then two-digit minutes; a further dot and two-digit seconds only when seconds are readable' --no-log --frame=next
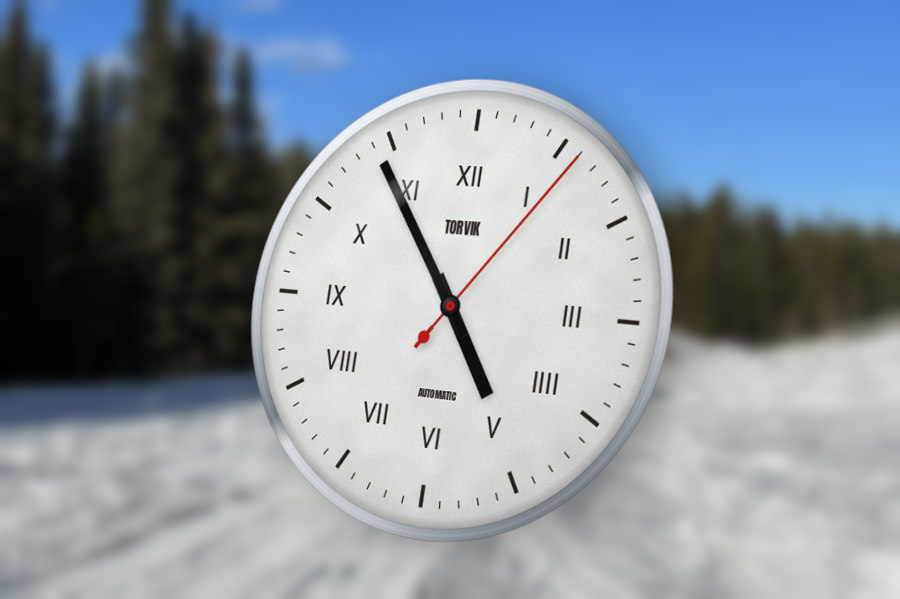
4.54.06
